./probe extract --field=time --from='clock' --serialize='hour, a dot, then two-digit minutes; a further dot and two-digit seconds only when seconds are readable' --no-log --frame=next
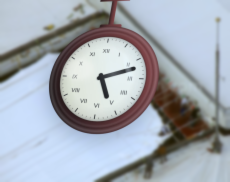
5.12
